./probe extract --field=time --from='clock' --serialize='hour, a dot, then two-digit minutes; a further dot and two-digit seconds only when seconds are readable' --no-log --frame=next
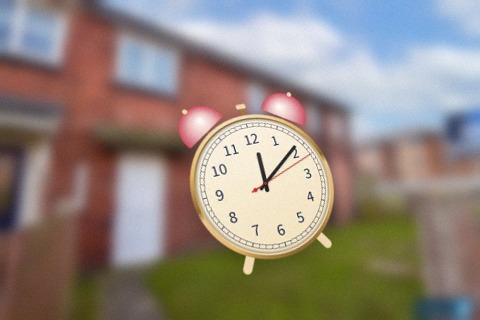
12.09.12
